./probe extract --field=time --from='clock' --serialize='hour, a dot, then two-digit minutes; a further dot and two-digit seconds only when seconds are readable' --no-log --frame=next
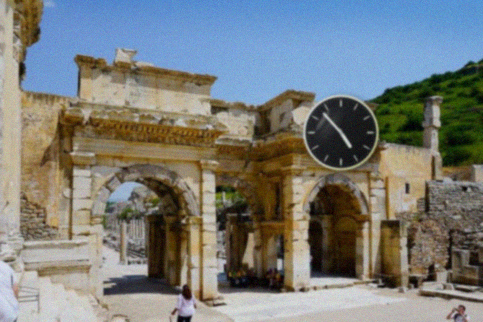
4.53
